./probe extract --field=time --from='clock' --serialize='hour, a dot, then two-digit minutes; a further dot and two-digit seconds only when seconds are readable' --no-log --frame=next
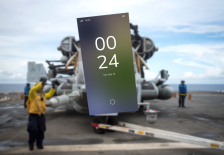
0.24
